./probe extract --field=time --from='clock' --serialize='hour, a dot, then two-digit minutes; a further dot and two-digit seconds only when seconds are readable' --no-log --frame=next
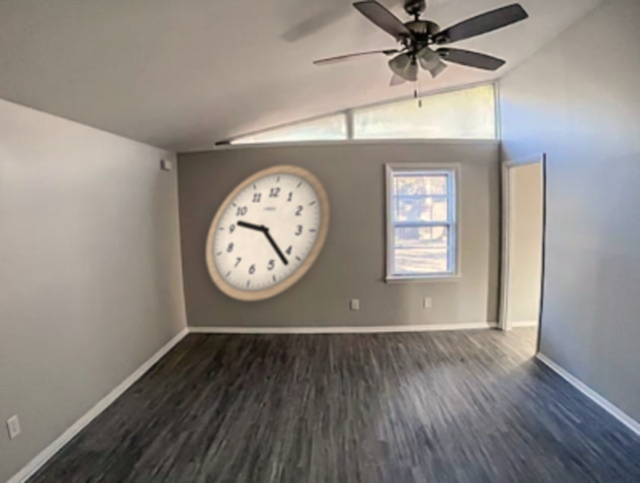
9.22
